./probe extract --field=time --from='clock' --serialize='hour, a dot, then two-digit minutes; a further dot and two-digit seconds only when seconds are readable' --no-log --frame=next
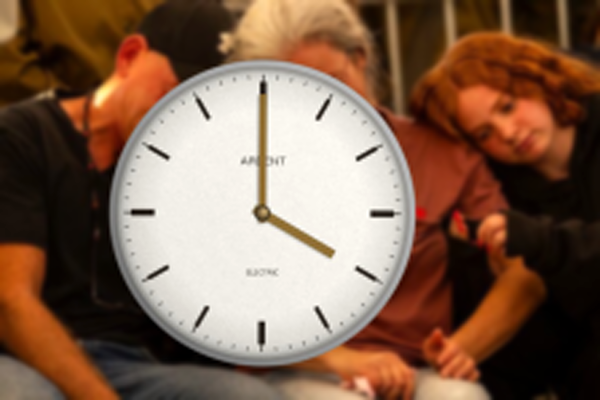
4.00
